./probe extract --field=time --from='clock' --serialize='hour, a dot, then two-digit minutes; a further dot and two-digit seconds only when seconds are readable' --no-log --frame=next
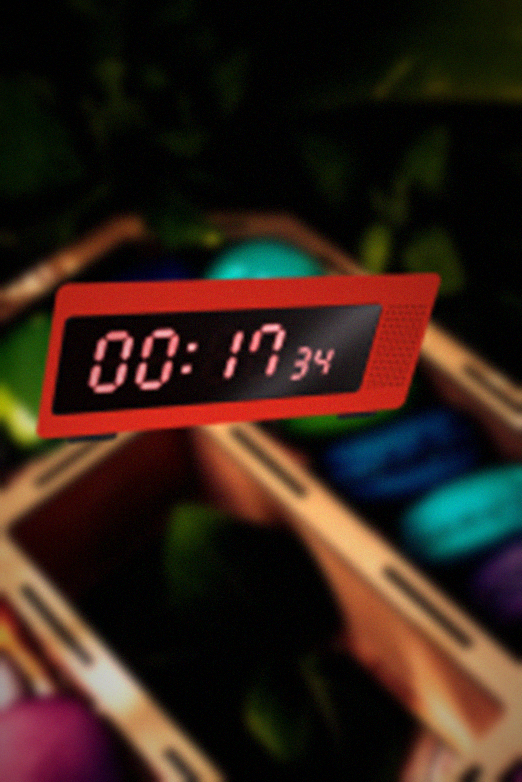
0.17.34
